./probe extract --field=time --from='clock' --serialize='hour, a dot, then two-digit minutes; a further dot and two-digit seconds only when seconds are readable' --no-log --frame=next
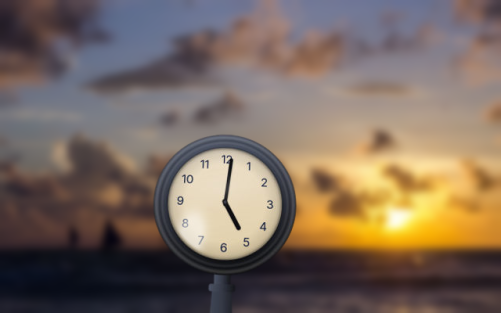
5.01
